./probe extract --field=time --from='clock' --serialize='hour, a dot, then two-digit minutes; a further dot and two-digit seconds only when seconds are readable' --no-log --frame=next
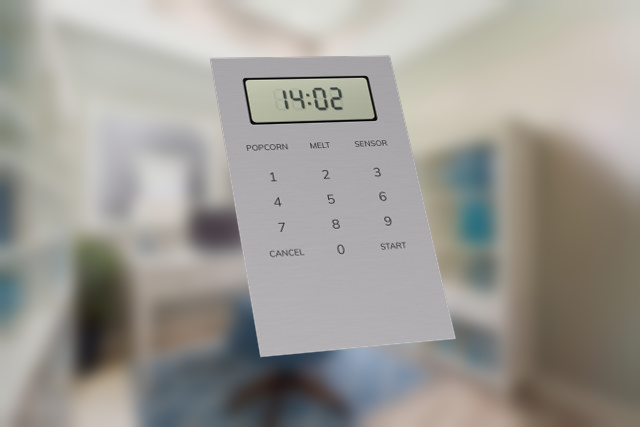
14.02
